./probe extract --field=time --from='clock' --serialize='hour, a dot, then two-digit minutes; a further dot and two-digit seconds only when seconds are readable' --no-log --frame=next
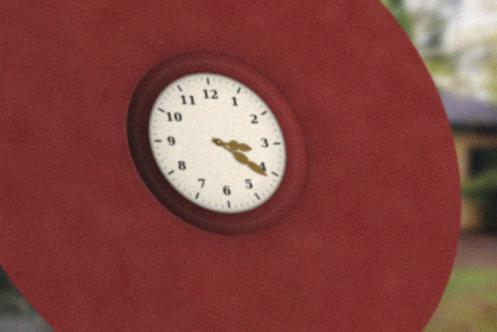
3.21
